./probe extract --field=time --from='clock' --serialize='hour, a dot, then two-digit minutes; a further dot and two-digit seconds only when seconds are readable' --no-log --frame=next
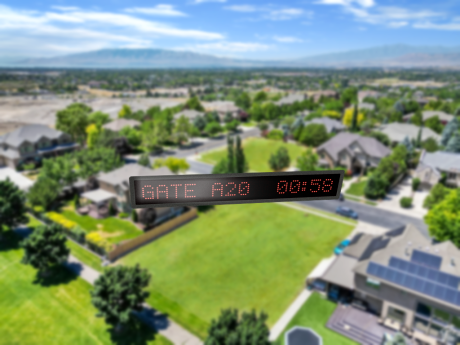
0.58
